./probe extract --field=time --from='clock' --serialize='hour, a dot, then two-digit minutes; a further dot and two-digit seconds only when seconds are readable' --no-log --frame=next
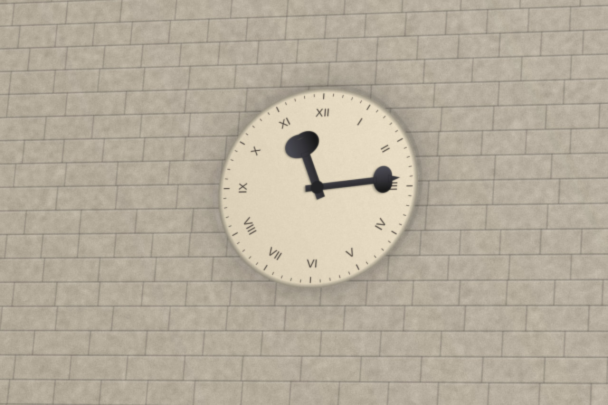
11.14
